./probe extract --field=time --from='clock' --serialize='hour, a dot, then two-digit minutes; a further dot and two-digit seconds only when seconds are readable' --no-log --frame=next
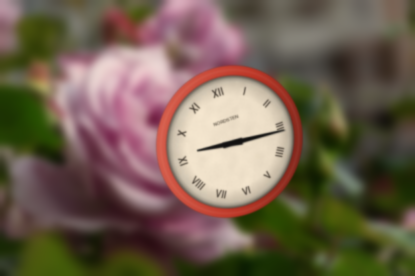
9.16
